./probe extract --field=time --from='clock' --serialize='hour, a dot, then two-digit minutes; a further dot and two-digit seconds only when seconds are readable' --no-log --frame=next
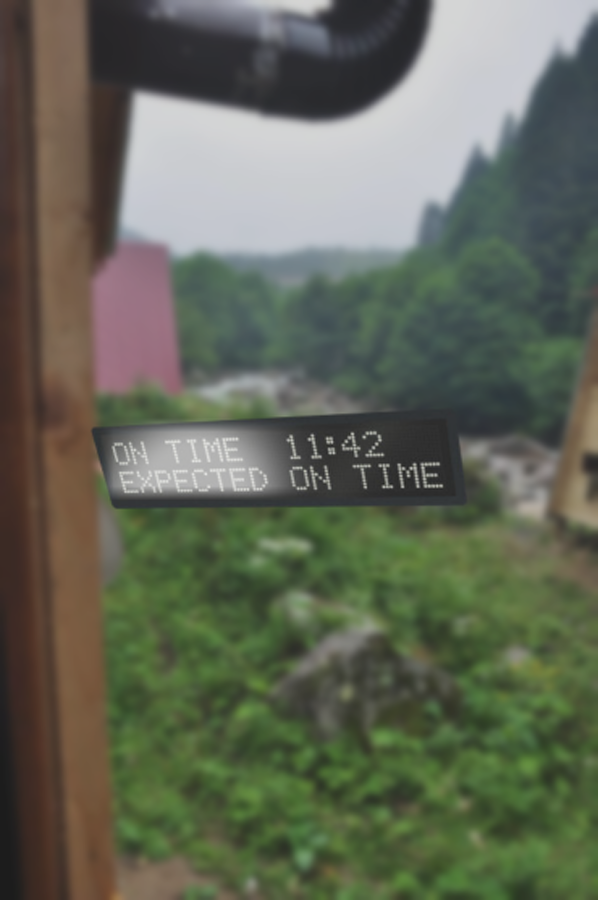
11.42
